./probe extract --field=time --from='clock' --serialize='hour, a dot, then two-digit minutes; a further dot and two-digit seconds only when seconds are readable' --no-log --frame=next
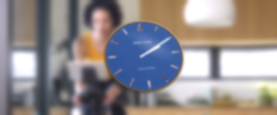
2.10
